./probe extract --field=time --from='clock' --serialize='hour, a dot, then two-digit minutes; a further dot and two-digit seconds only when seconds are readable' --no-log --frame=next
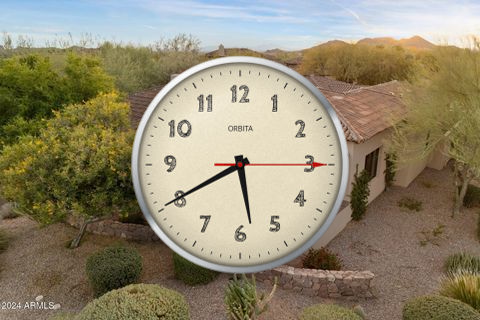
5.40.15
